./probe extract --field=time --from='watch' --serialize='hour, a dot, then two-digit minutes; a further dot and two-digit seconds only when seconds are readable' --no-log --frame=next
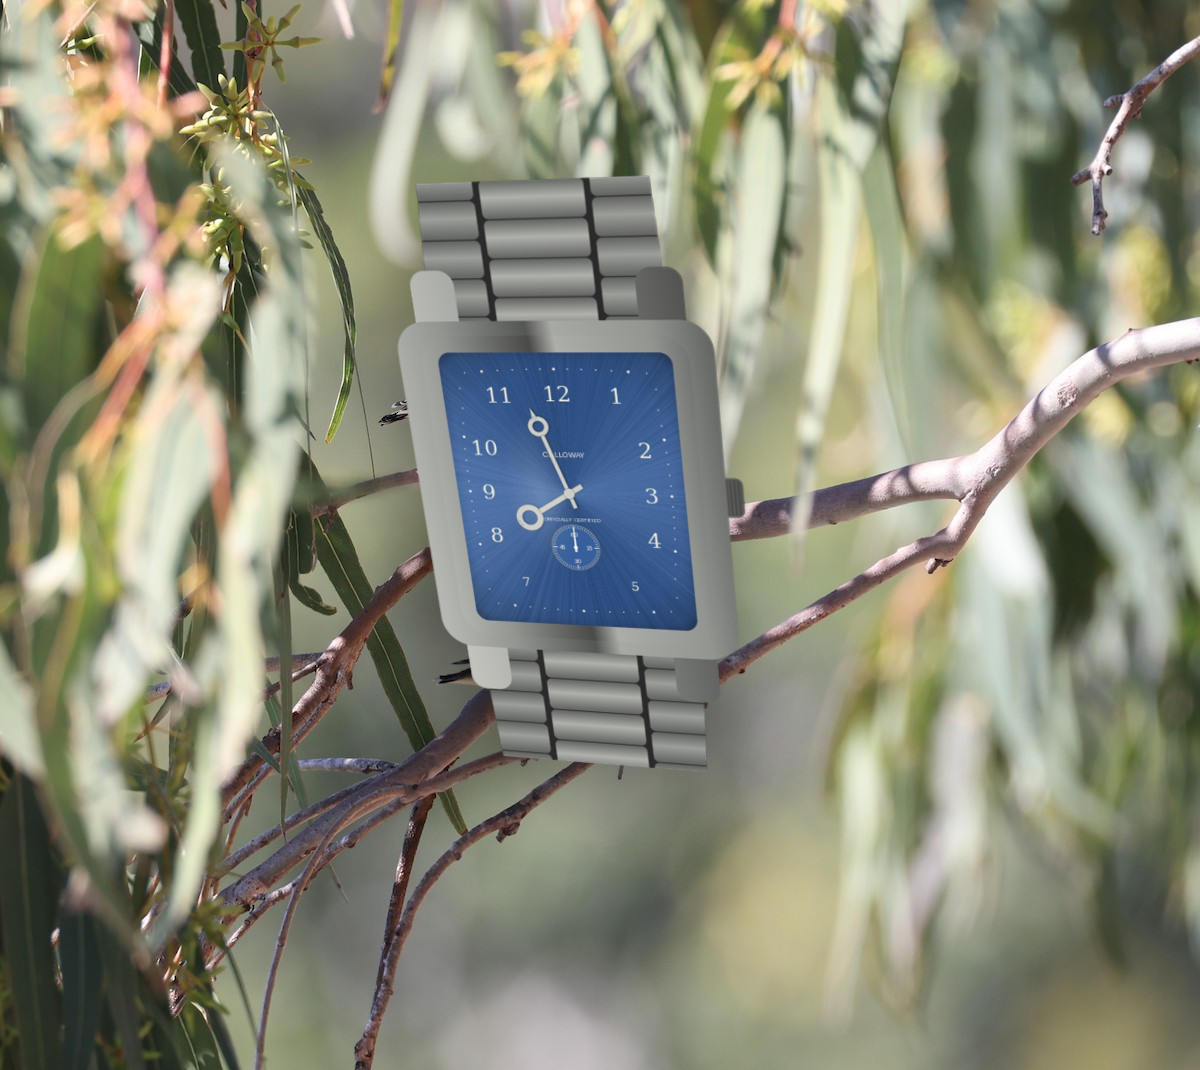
7.57
